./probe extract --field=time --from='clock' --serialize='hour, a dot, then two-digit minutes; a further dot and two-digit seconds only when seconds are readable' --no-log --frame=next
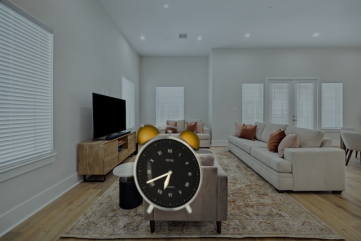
6.41
